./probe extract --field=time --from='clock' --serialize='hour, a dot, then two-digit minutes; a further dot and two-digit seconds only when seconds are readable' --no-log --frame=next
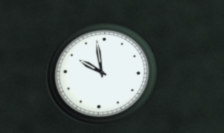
9.58
